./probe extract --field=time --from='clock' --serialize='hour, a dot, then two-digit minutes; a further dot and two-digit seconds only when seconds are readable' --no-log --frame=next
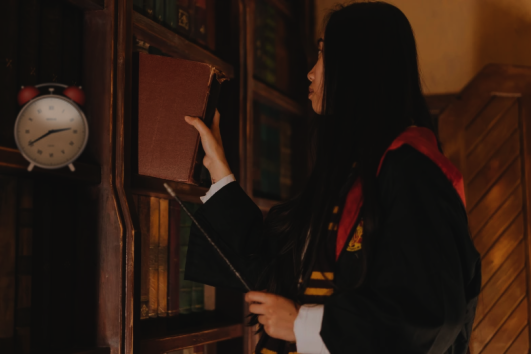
2.40
